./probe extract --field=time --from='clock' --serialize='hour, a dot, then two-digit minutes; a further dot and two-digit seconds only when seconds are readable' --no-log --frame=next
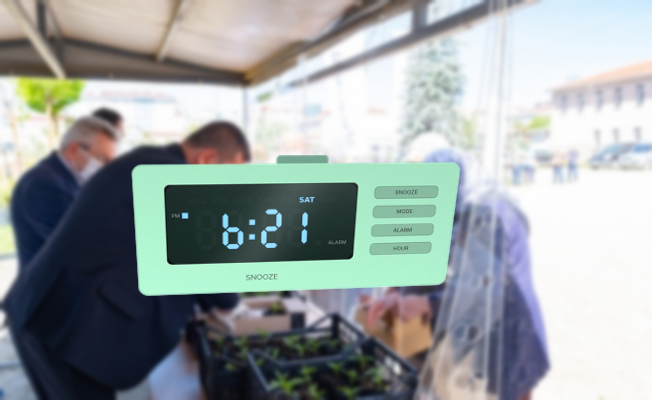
6.21
